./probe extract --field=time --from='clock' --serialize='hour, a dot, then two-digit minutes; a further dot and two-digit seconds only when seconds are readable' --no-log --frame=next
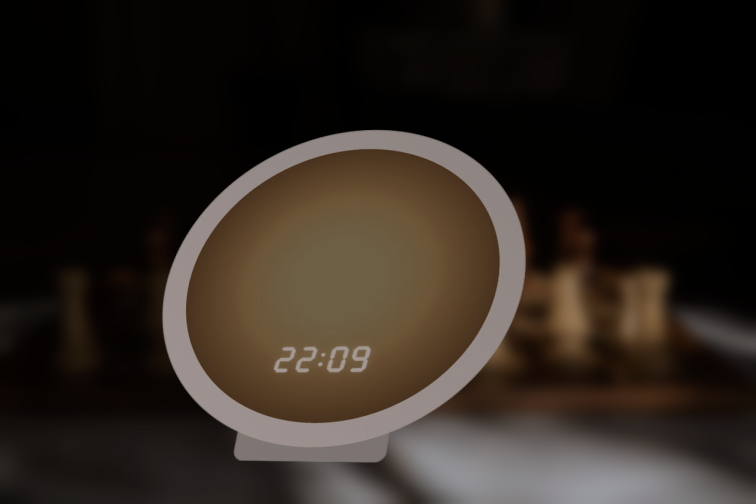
22.09
